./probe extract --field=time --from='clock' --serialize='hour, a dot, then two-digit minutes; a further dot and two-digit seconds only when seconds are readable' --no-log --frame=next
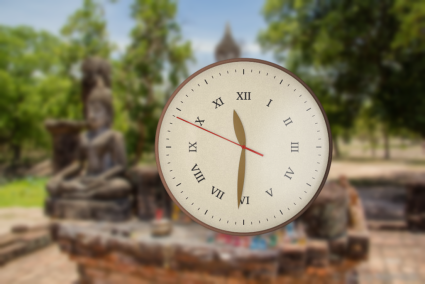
11.30.49
